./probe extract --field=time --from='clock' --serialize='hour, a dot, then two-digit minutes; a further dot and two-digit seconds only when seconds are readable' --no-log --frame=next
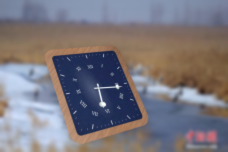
6.16
